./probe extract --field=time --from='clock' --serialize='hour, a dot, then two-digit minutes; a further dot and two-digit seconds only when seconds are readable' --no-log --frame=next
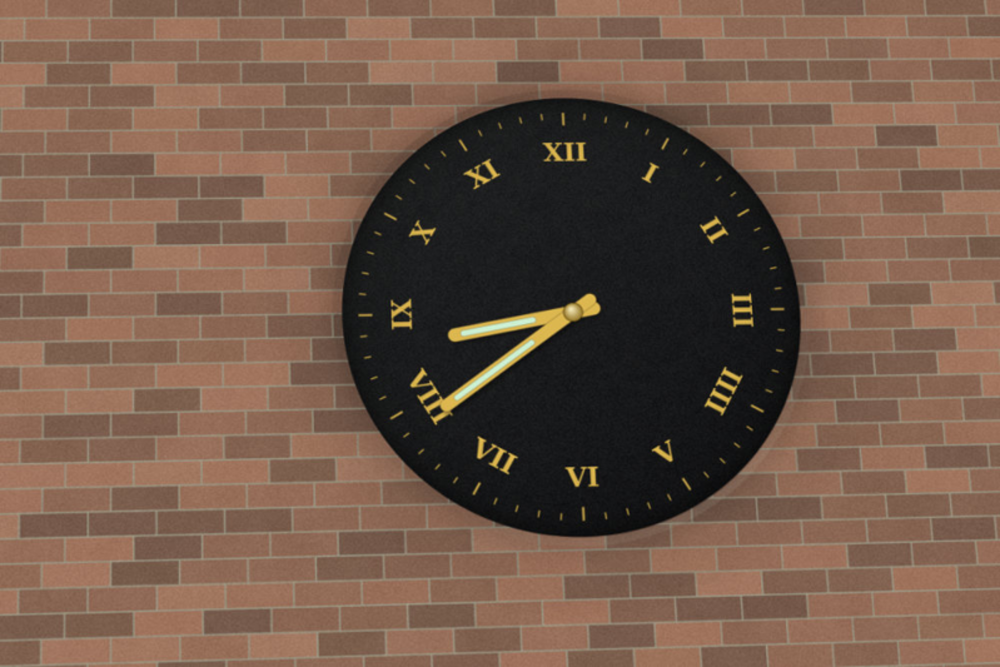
8.39
